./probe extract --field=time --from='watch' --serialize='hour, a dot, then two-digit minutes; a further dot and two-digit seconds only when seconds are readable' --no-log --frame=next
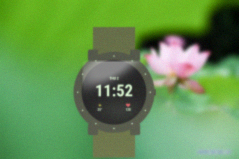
11.52
